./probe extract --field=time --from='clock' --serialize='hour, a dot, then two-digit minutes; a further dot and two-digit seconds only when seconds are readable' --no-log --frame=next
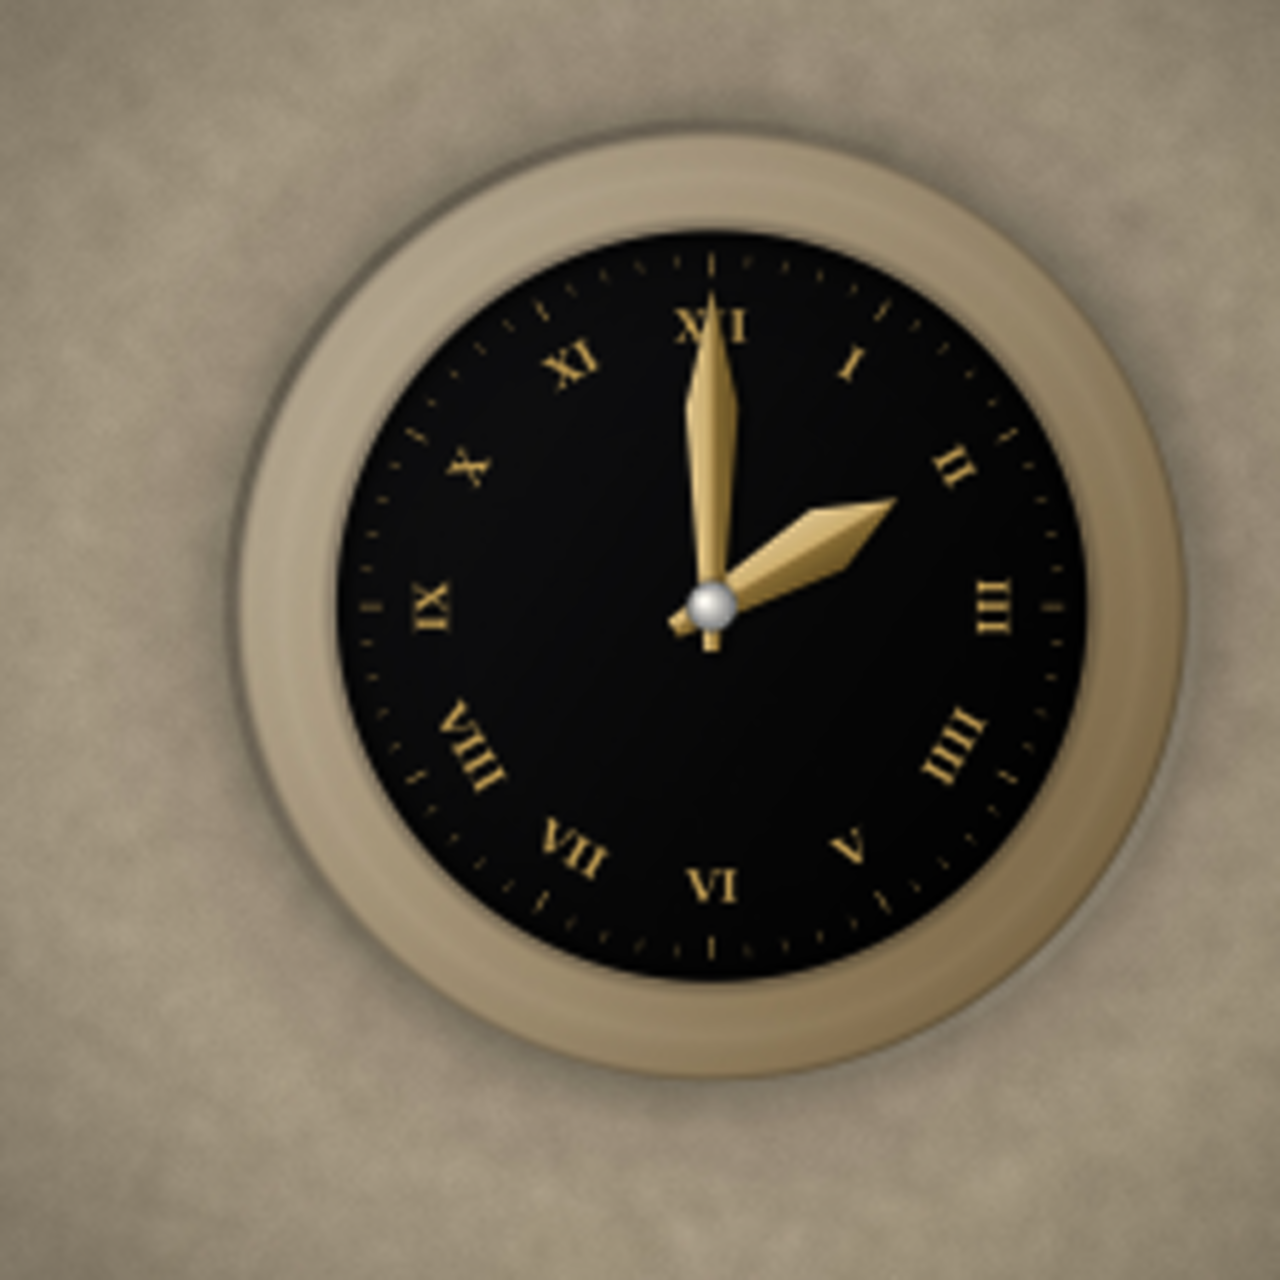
2.00
